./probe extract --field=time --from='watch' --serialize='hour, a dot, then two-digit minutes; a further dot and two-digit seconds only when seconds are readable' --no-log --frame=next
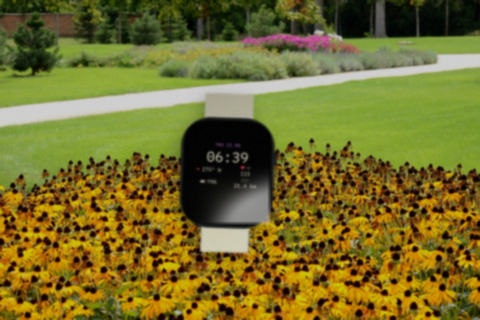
6.39
